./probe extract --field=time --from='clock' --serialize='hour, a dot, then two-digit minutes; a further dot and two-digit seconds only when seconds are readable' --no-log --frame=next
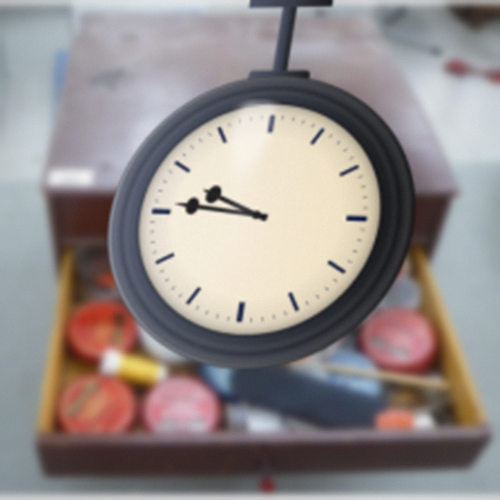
9.46
